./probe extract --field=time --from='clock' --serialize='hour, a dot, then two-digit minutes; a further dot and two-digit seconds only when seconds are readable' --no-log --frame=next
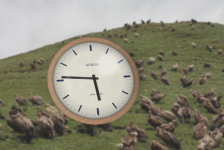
5.46
